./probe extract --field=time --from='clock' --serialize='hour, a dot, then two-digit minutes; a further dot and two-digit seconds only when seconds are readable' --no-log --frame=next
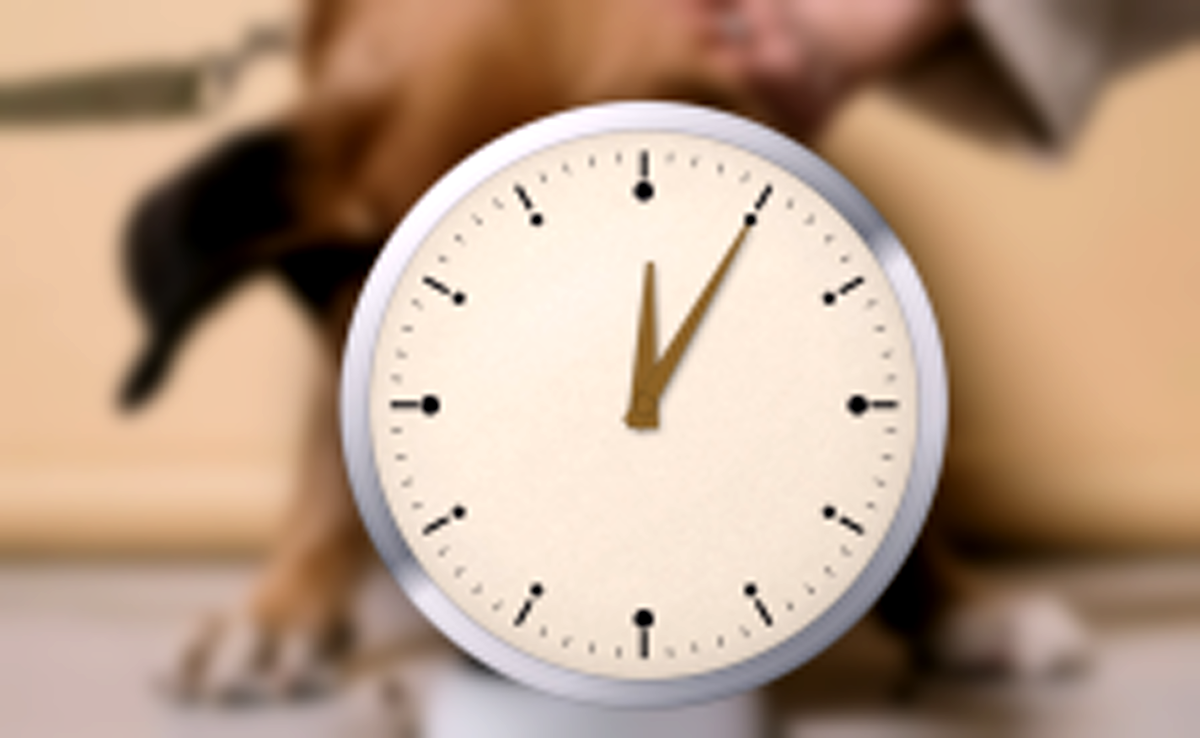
12.05
